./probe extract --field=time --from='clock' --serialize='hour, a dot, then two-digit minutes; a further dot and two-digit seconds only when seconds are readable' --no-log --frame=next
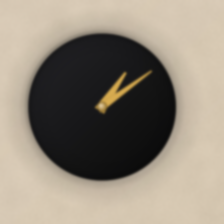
1.09
